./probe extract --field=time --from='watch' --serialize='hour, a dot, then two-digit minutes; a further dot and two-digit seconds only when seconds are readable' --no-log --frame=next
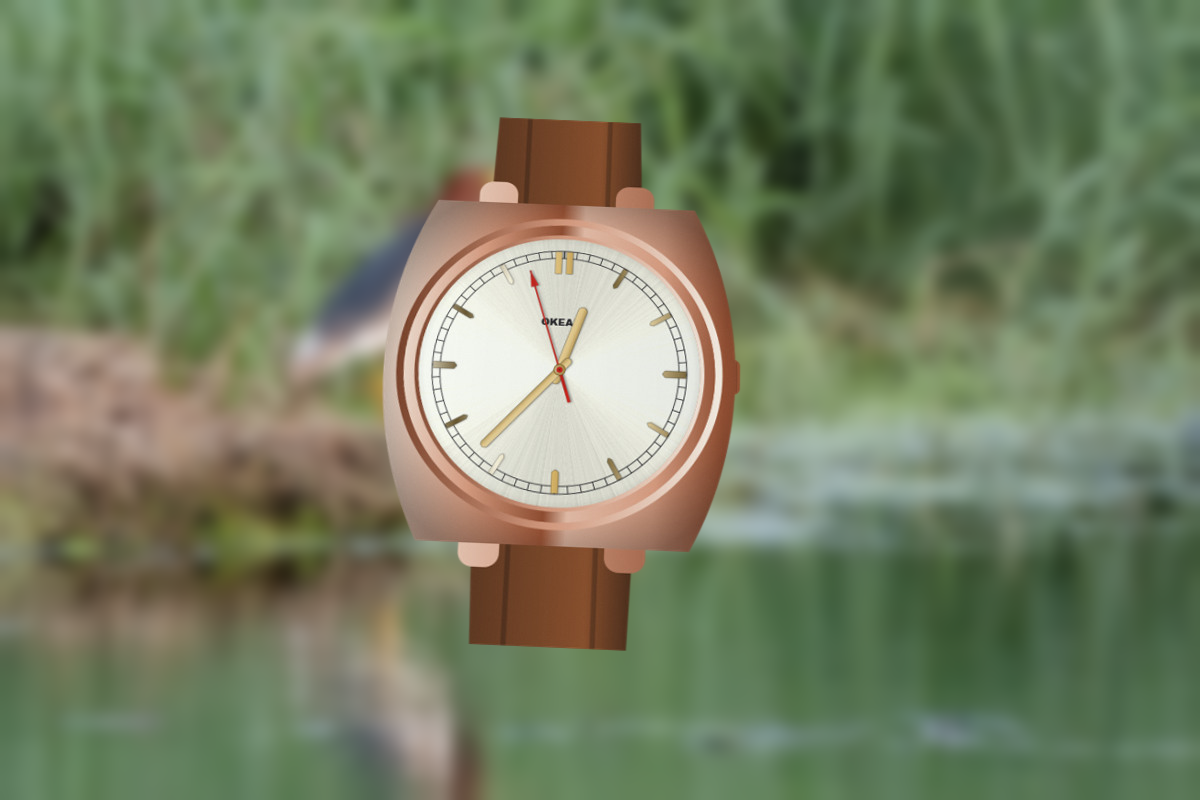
12.36.57
